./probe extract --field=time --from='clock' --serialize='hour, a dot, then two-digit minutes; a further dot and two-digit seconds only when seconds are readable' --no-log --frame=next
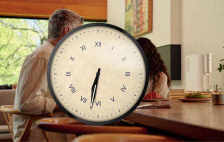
6.32
